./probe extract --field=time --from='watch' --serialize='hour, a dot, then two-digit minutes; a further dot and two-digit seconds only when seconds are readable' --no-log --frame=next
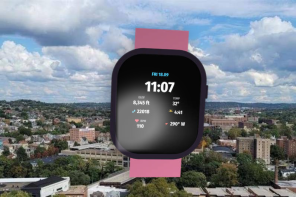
11.07
